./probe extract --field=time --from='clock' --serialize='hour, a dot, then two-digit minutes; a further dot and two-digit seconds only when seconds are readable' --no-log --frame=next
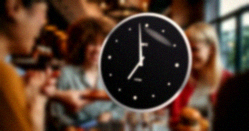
6.58
